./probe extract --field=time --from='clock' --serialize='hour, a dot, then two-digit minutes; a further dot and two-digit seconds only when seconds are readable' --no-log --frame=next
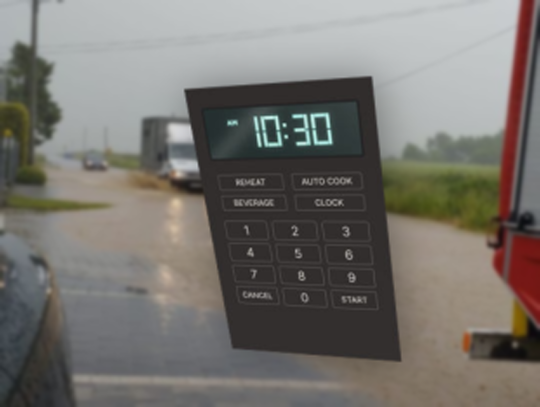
10.30
